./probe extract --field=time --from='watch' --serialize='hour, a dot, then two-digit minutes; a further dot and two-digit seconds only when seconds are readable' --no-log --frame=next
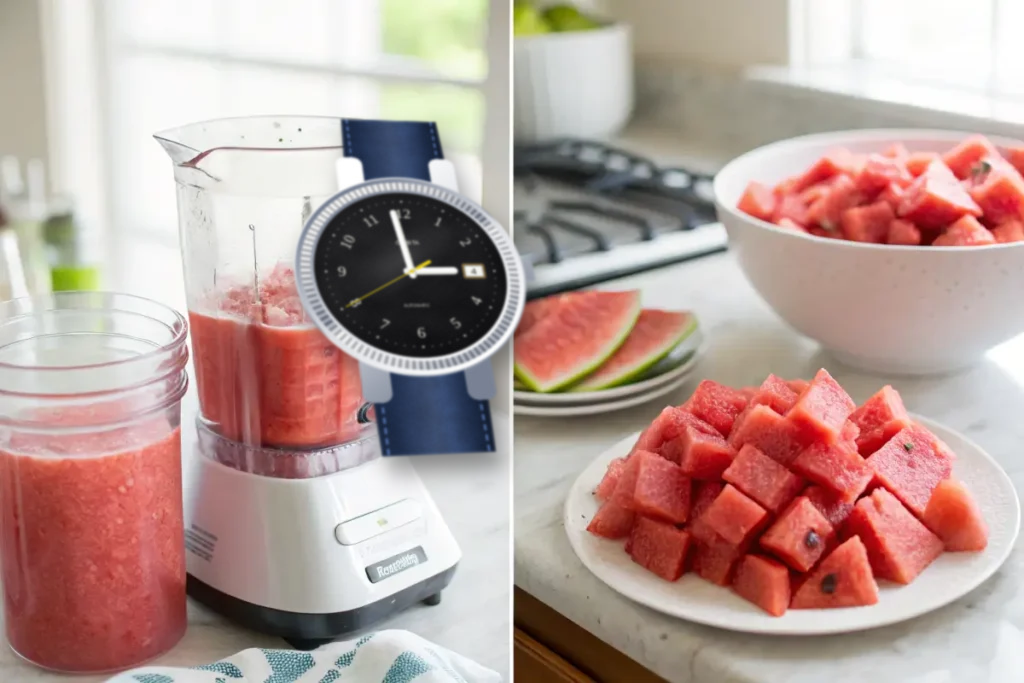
2.58.40
